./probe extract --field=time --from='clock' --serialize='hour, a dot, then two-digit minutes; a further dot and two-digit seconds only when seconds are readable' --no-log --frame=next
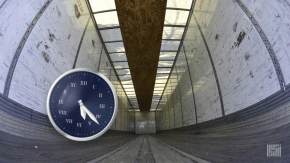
5.22
